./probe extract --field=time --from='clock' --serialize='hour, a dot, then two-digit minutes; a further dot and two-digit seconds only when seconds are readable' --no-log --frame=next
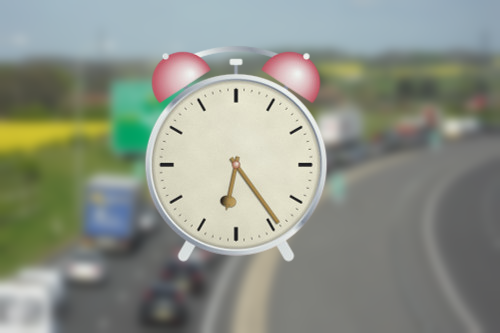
6.24
